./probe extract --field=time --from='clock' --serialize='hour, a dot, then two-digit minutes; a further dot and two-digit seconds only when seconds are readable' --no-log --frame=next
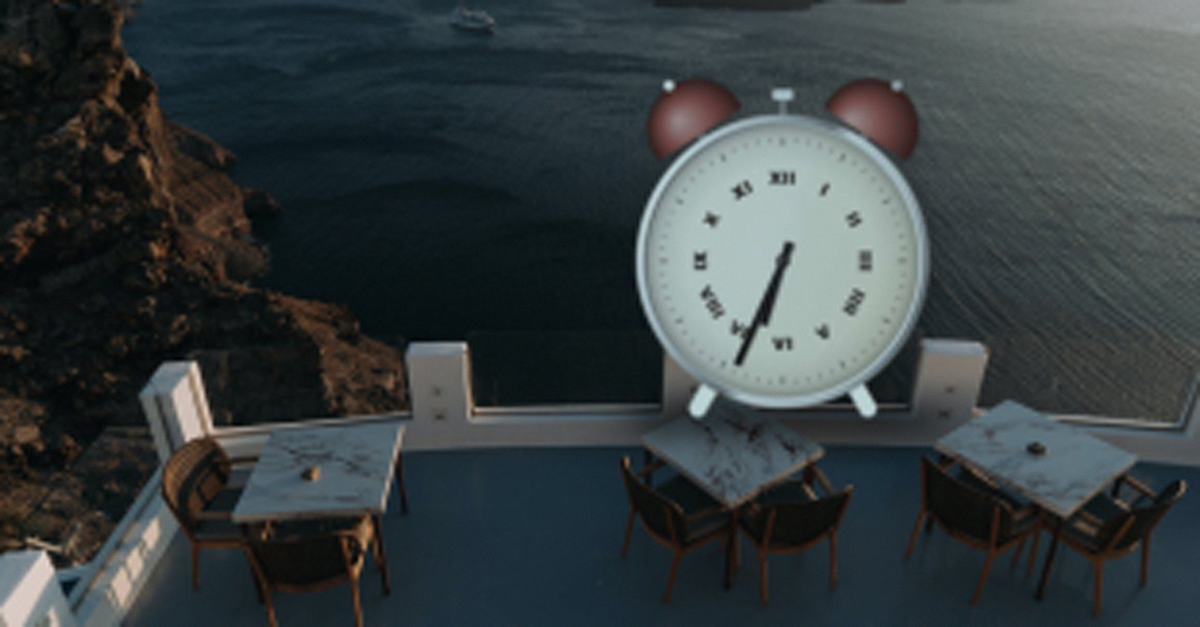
6.34
